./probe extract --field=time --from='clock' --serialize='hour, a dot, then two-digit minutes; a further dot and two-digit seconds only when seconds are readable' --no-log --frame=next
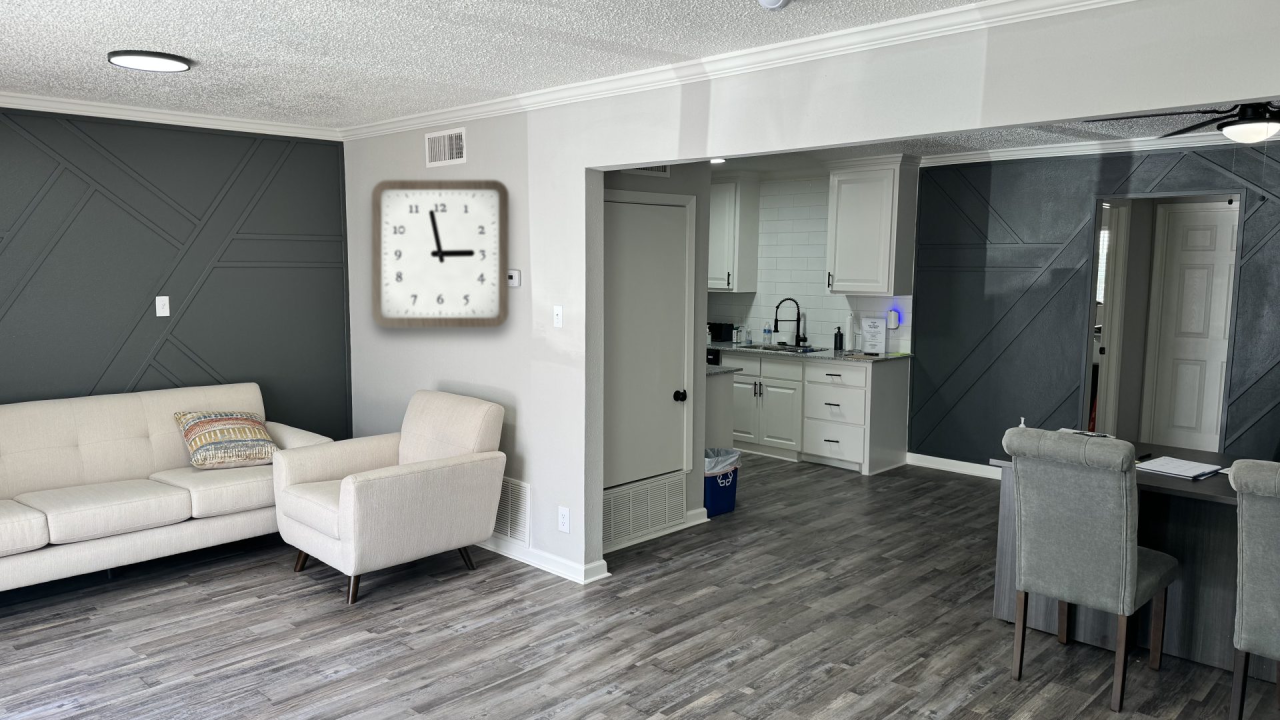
2.58
